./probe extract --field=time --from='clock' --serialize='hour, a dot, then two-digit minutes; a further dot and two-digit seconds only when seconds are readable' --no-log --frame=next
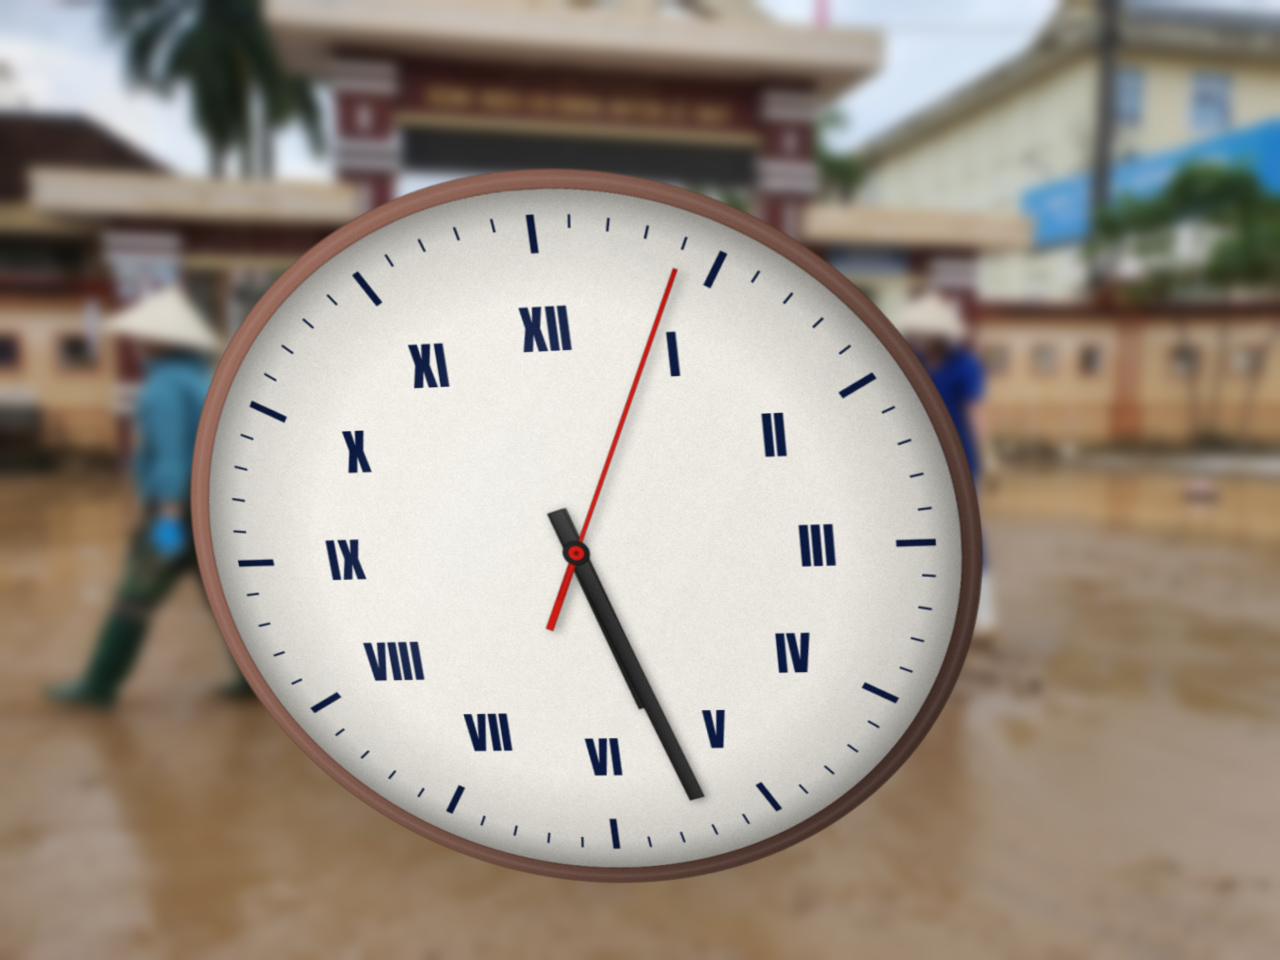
5.27.04
